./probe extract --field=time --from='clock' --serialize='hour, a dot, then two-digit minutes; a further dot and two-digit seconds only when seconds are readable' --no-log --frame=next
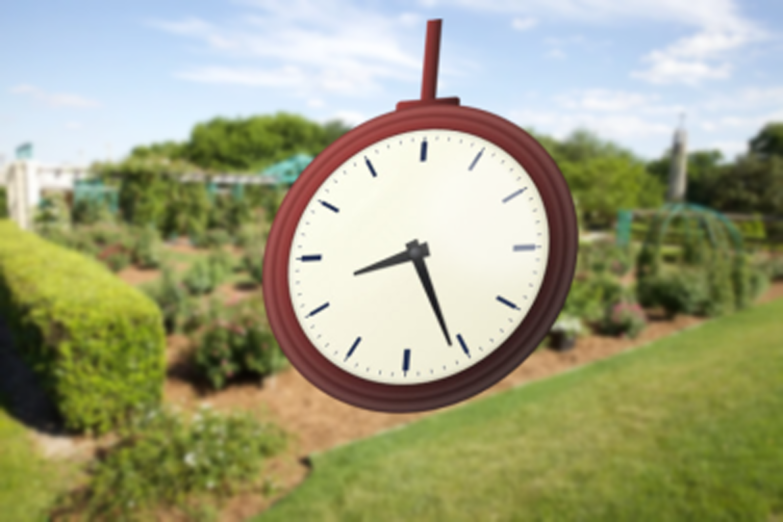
8.26
